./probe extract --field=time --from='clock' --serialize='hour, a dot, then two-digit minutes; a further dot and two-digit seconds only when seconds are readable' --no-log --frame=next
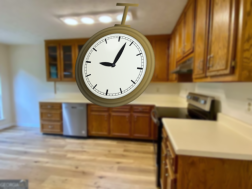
9.03
